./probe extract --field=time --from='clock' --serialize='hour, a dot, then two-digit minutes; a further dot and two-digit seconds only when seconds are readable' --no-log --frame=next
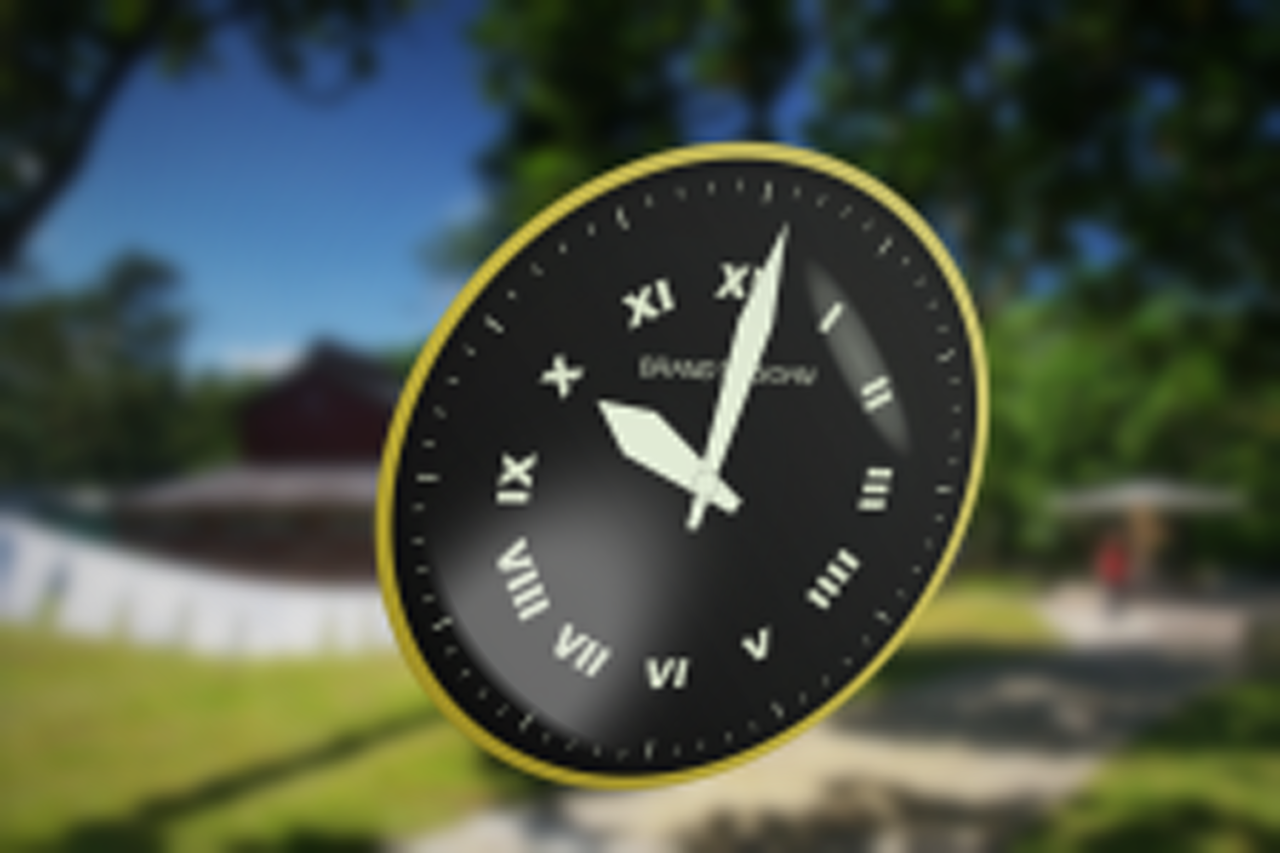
10.01
